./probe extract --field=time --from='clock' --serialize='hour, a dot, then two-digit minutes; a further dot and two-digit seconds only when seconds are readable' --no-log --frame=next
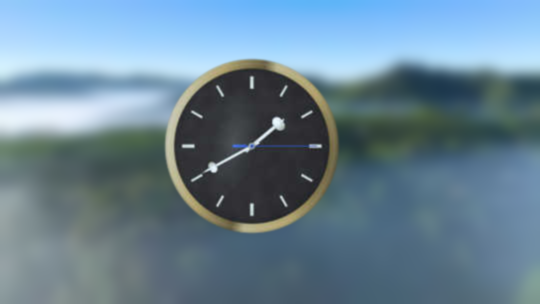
1.40.15
